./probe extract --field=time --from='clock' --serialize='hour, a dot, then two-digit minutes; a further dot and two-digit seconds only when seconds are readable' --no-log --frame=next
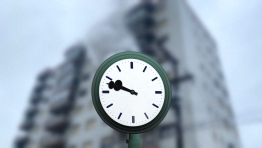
9.48
